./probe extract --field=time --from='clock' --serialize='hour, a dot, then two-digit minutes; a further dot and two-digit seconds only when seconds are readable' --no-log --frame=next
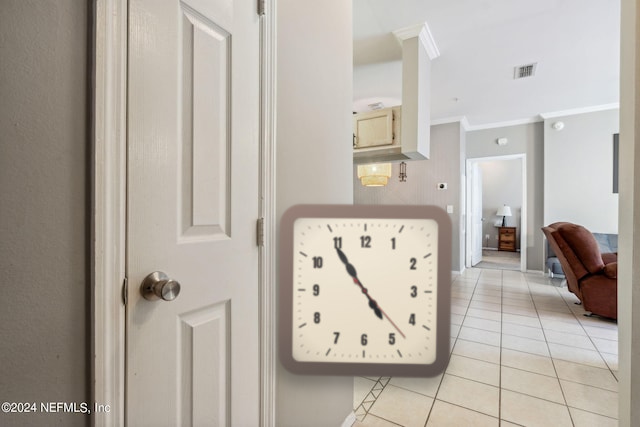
4.54.23
